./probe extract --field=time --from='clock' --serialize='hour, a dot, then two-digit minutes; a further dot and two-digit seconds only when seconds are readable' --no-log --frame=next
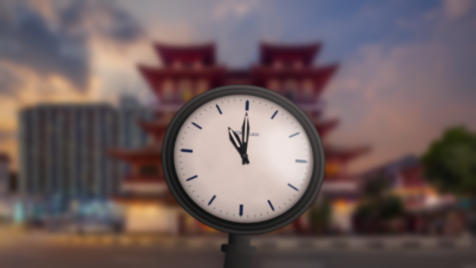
11.00
